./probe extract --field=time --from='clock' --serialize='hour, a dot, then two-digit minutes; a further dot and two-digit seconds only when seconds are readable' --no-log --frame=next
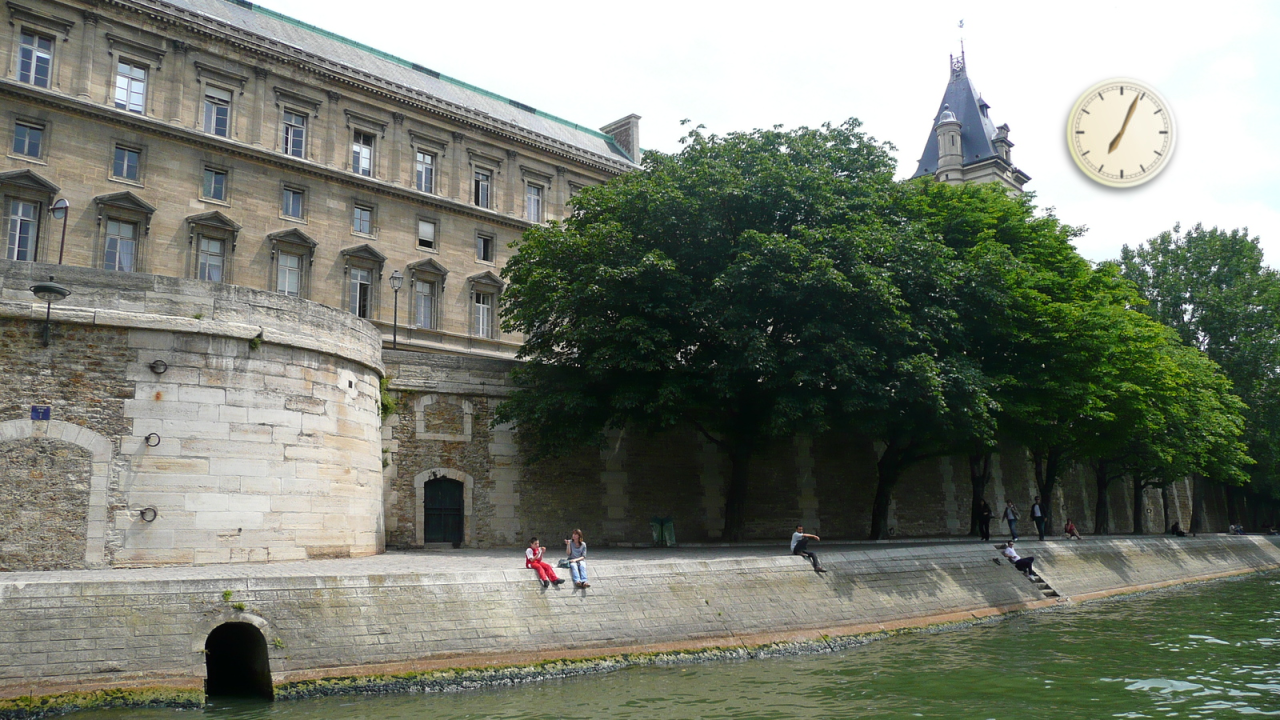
7.04
